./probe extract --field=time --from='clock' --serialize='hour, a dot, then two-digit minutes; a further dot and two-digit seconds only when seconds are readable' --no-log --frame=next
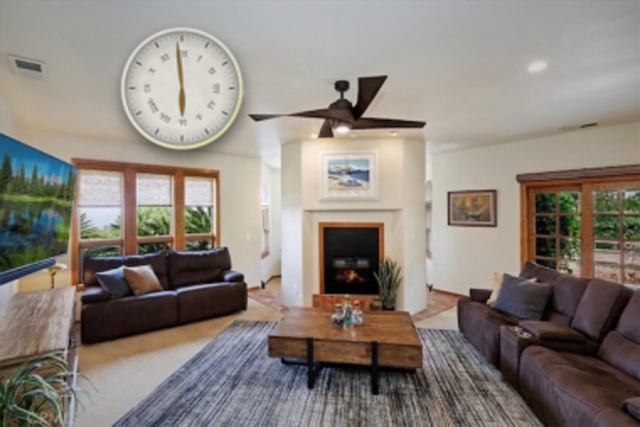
5.59
